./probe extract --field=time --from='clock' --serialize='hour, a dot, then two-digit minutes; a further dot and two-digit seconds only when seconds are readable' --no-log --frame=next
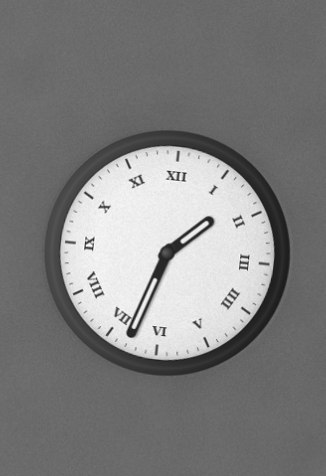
1.33
